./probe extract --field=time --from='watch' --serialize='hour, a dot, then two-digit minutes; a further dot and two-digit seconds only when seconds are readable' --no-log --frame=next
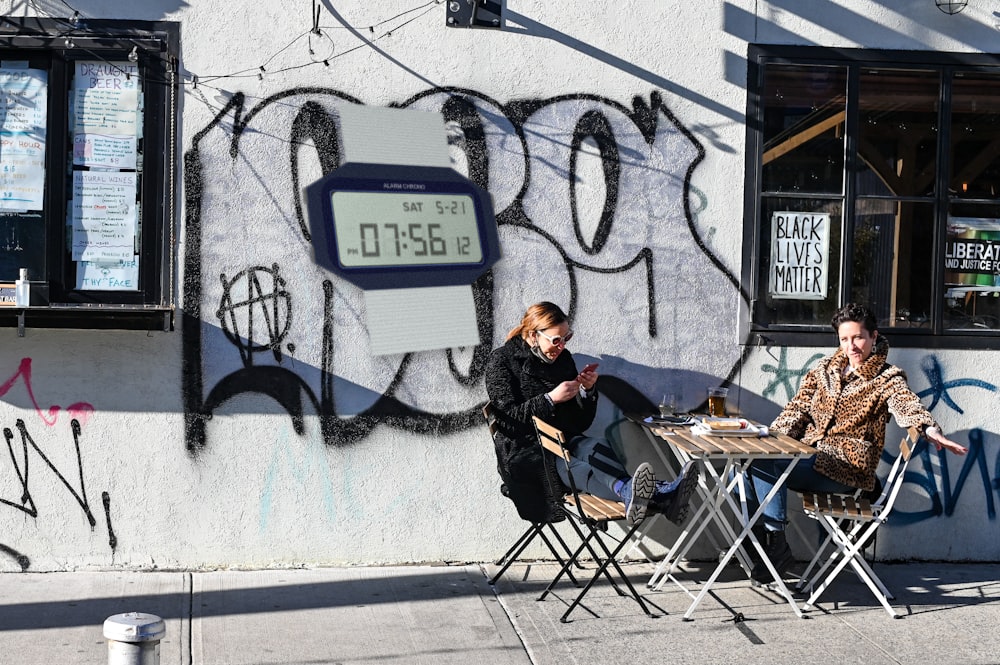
7.56.12
